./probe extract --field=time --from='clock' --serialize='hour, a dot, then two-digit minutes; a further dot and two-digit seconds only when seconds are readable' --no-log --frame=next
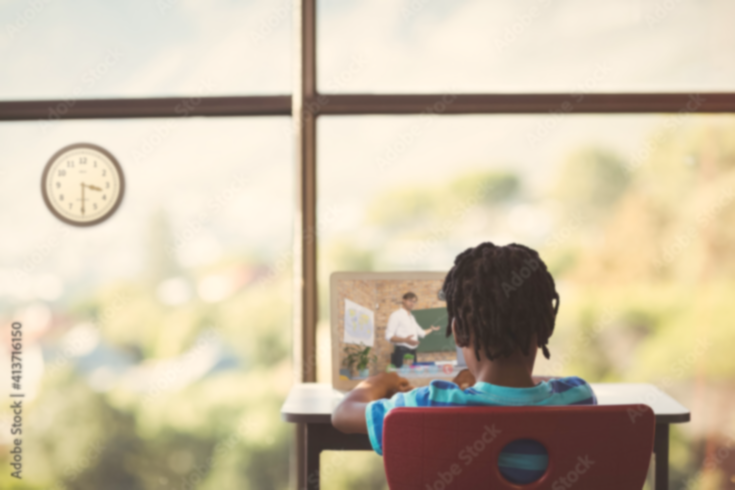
3.30
